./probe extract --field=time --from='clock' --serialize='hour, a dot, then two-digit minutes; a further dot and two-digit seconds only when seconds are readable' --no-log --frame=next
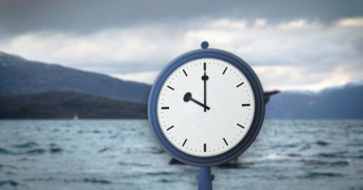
10.00
